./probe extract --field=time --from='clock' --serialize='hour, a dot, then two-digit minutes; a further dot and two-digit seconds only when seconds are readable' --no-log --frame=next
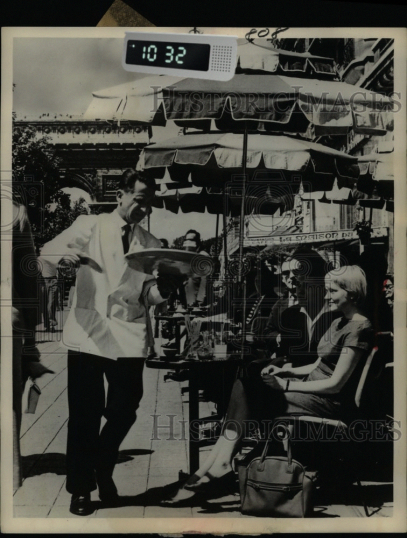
10.32
